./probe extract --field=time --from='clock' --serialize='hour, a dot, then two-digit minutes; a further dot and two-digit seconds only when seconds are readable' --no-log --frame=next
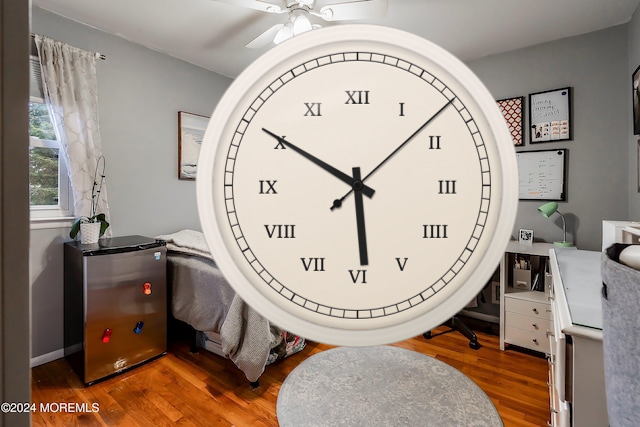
5.50.08
